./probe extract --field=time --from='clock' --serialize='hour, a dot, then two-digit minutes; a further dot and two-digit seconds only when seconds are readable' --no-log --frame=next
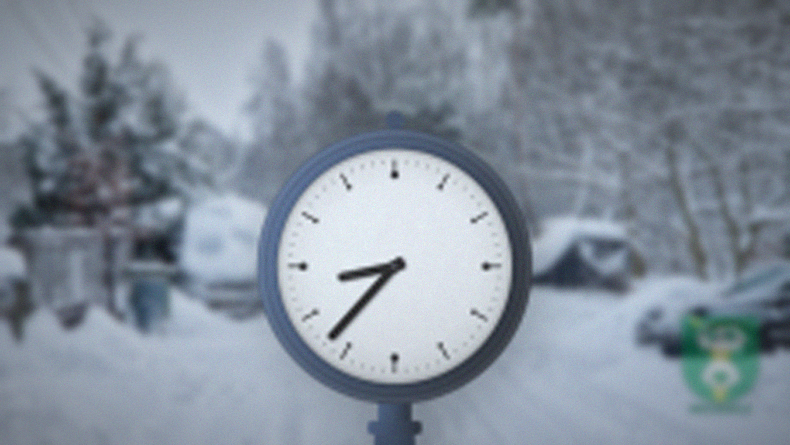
8.37
